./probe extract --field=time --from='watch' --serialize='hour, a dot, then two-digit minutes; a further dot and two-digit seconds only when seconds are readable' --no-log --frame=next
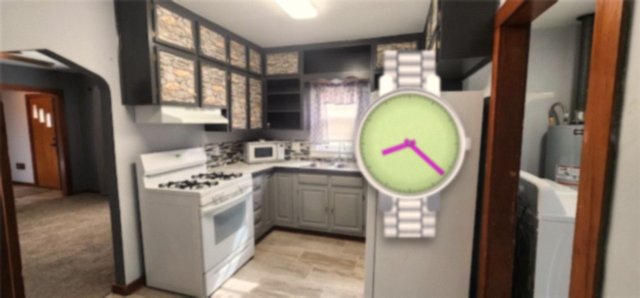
8.22
